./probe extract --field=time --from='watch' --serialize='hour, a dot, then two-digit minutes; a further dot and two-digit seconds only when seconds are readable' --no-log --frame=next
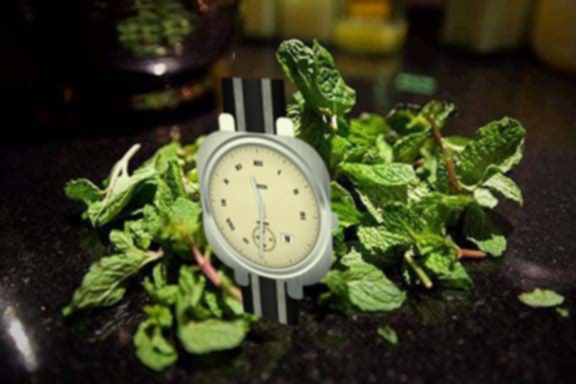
11.31
